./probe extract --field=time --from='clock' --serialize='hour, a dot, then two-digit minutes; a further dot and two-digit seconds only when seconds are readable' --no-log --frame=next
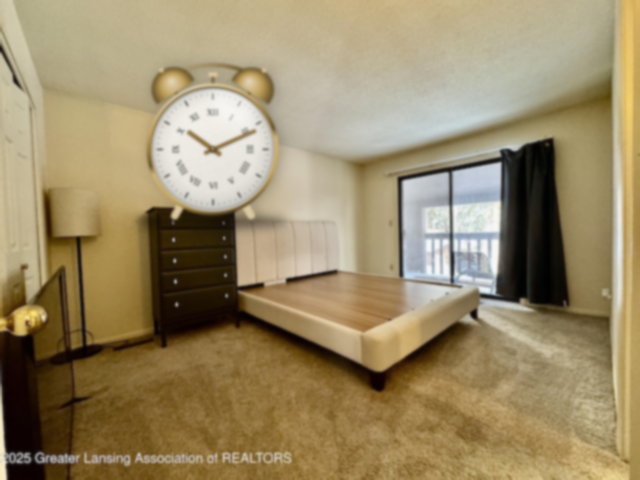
10.11
